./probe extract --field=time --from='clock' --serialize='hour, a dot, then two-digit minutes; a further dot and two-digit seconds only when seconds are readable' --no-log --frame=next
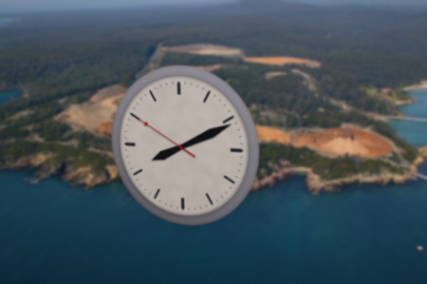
8.10.50
